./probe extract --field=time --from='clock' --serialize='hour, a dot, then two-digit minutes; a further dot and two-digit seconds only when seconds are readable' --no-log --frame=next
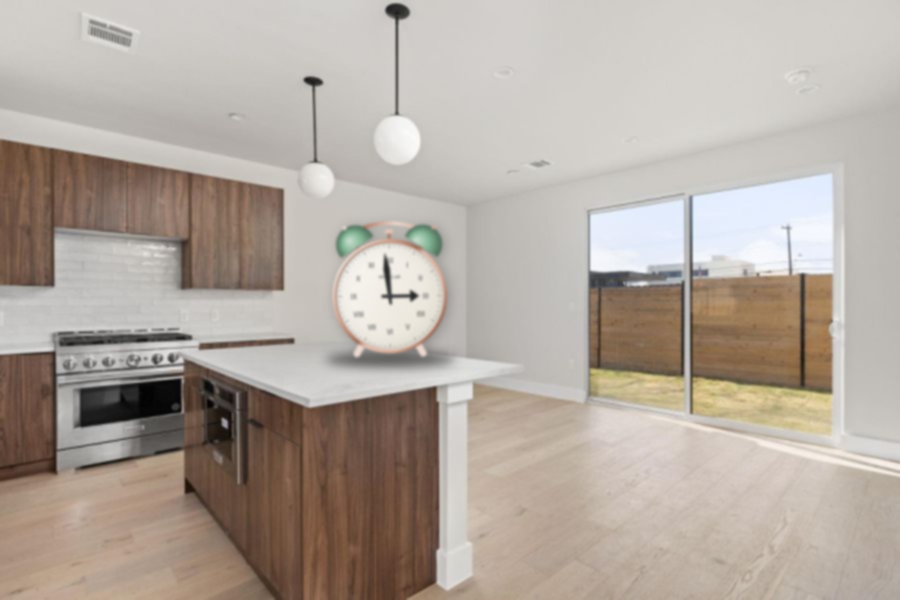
2.59
